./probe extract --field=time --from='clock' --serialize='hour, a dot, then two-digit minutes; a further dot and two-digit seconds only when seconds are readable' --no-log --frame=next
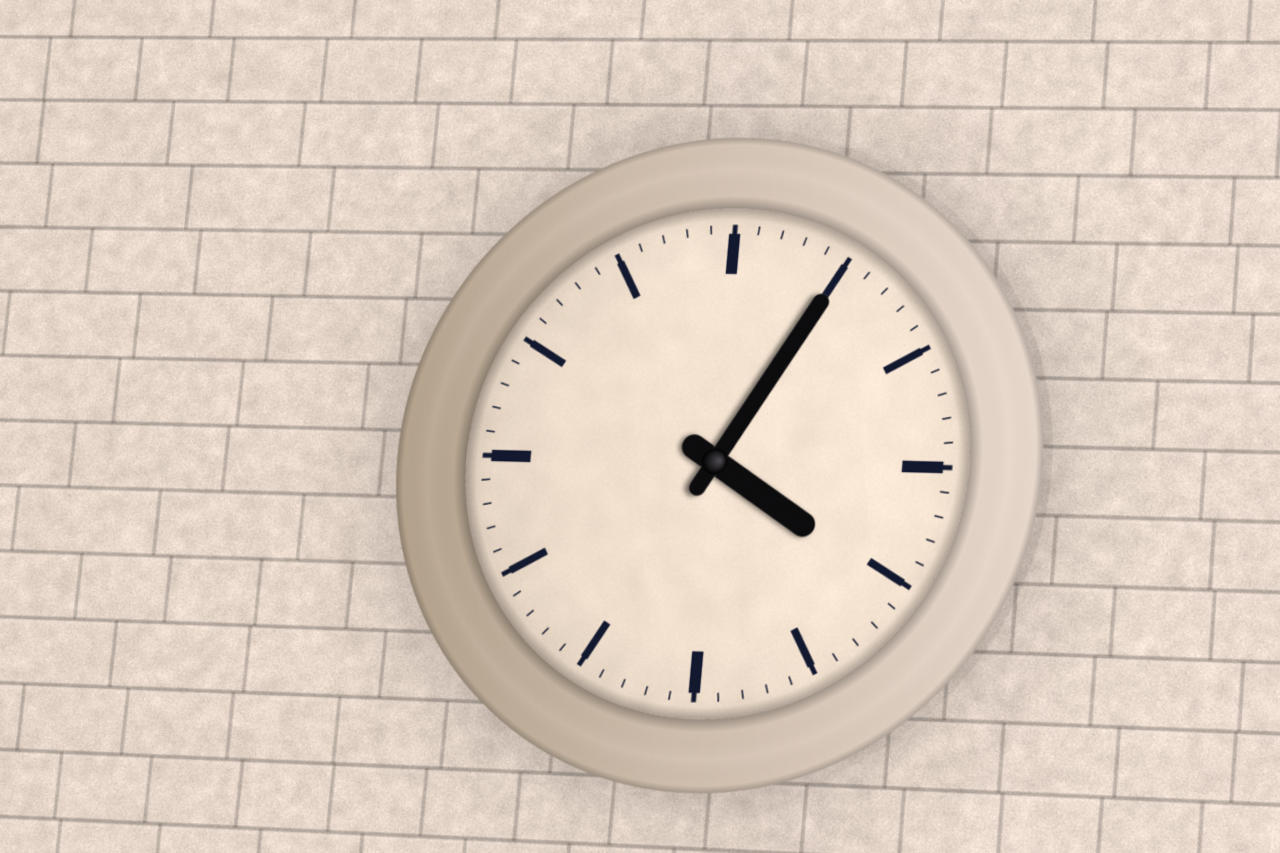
4.05
